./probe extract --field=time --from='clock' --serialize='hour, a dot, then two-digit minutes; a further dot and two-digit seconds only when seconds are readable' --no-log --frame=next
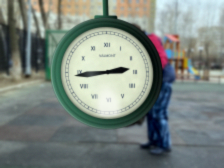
2.44
